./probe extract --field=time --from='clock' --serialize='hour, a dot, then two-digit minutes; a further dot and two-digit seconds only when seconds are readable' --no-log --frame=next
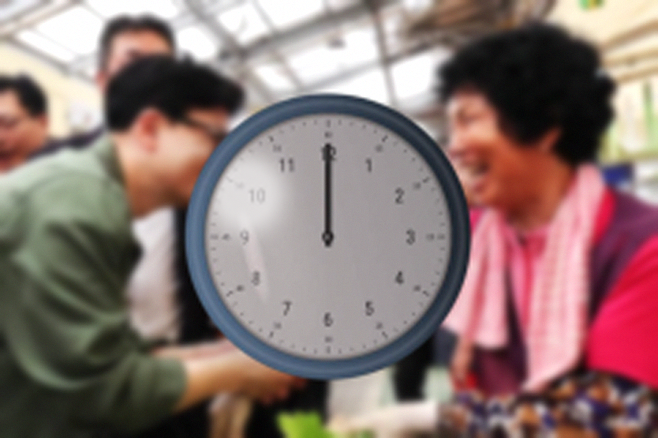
12.00
